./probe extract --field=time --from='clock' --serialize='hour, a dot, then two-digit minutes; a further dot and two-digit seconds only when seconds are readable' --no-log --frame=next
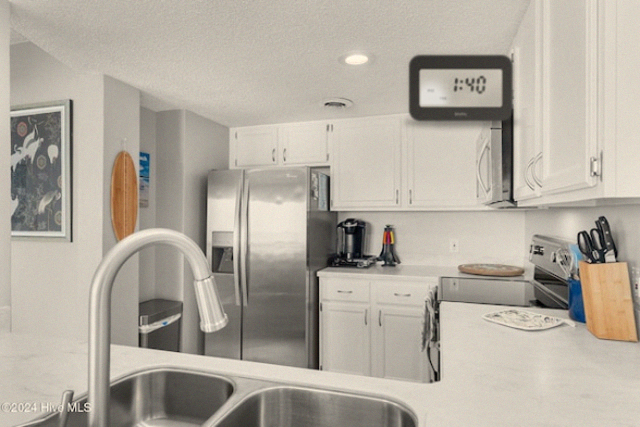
1.40
